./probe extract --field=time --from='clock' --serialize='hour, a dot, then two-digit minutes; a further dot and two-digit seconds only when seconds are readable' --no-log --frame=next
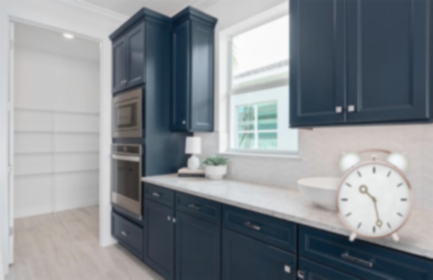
10.28
